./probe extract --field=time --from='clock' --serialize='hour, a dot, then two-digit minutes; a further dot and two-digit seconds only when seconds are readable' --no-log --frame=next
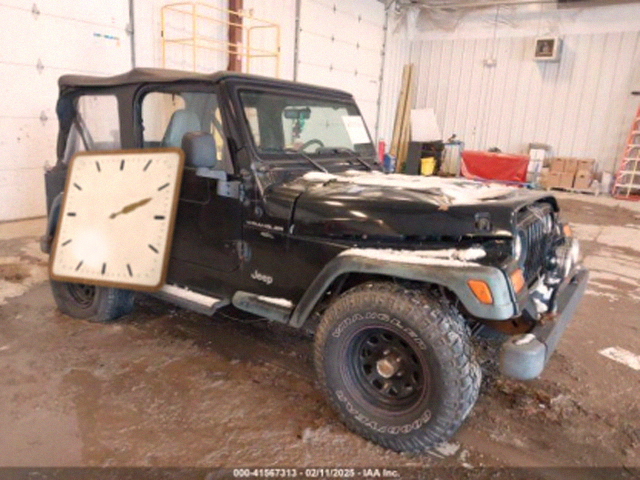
2.11
